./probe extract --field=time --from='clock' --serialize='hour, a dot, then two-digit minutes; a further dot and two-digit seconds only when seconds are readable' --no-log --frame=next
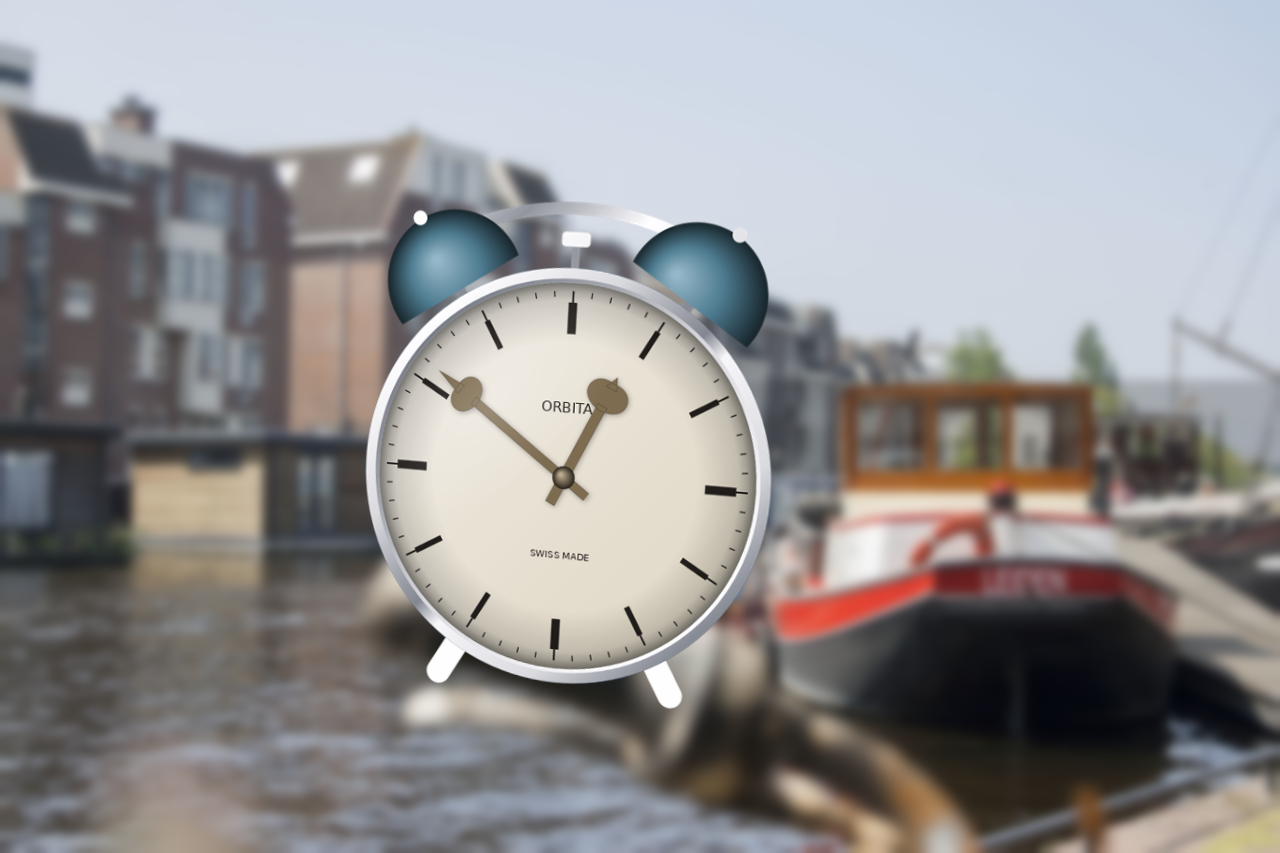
12.51
